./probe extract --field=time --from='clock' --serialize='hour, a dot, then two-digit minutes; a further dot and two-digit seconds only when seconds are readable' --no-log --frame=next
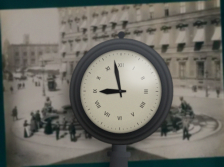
8.58
